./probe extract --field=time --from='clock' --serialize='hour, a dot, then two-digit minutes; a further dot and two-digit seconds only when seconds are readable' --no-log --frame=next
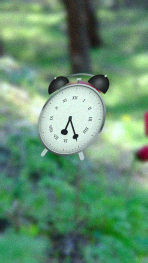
6.25
